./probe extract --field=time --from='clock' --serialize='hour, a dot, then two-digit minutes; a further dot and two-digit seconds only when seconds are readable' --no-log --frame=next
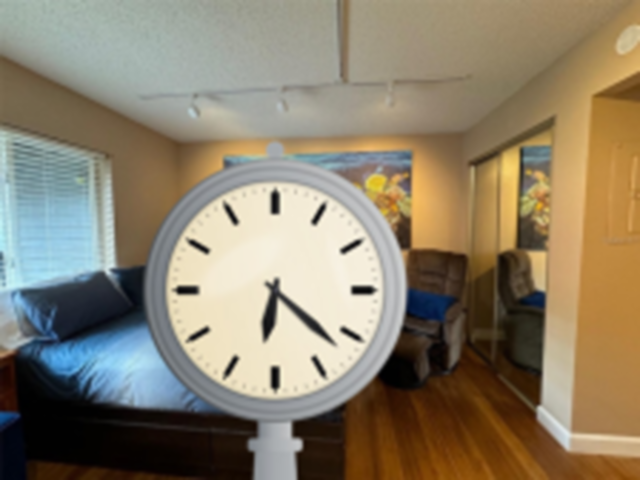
6.22
